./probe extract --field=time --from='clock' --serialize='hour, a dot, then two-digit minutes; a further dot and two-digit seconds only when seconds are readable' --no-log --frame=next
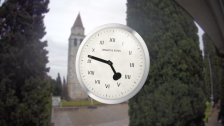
4.47
